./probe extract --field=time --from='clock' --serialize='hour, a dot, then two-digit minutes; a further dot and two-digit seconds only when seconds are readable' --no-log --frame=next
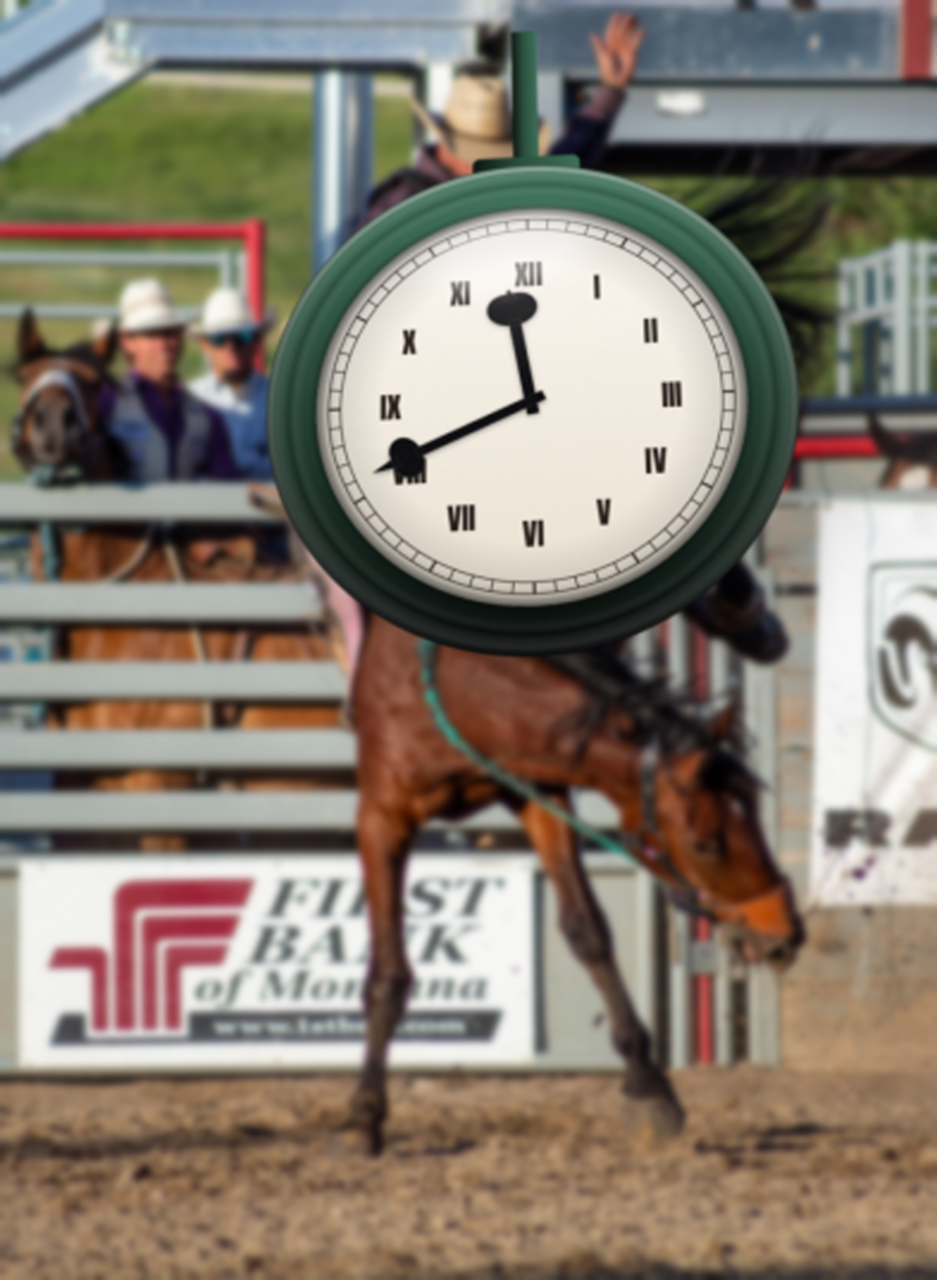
11.41
